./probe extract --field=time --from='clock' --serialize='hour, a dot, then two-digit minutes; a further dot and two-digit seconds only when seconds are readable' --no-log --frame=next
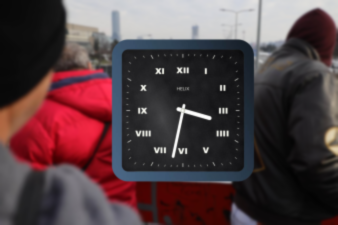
3.32
